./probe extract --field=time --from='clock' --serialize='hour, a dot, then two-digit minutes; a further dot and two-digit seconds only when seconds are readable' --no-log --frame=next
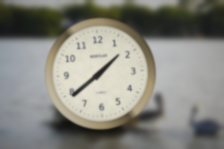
1.39
